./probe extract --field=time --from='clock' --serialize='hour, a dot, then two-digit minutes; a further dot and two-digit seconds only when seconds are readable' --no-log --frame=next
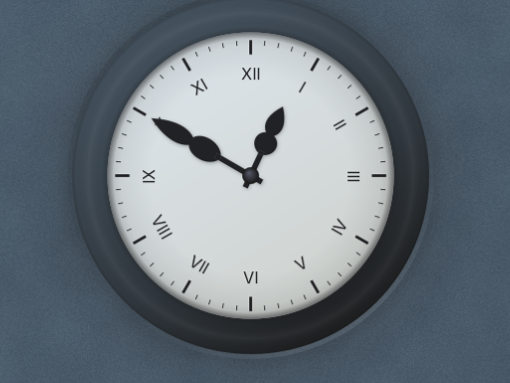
12.50
